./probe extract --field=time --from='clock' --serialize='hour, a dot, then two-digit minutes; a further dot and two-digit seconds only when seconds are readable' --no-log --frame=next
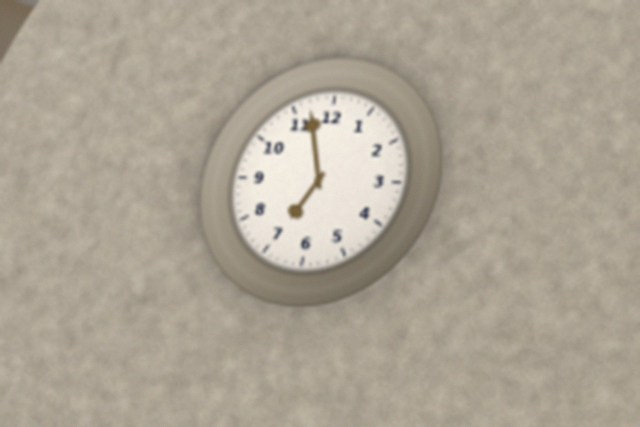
6.57
